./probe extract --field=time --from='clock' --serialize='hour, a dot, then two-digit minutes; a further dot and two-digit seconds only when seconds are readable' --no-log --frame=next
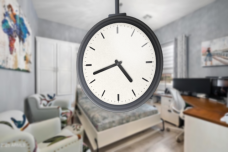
4.42
